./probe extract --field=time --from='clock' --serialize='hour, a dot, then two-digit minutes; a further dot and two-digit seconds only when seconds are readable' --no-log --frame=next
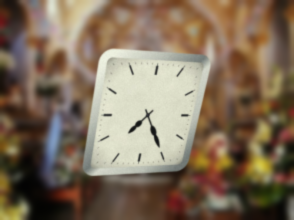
7.25
